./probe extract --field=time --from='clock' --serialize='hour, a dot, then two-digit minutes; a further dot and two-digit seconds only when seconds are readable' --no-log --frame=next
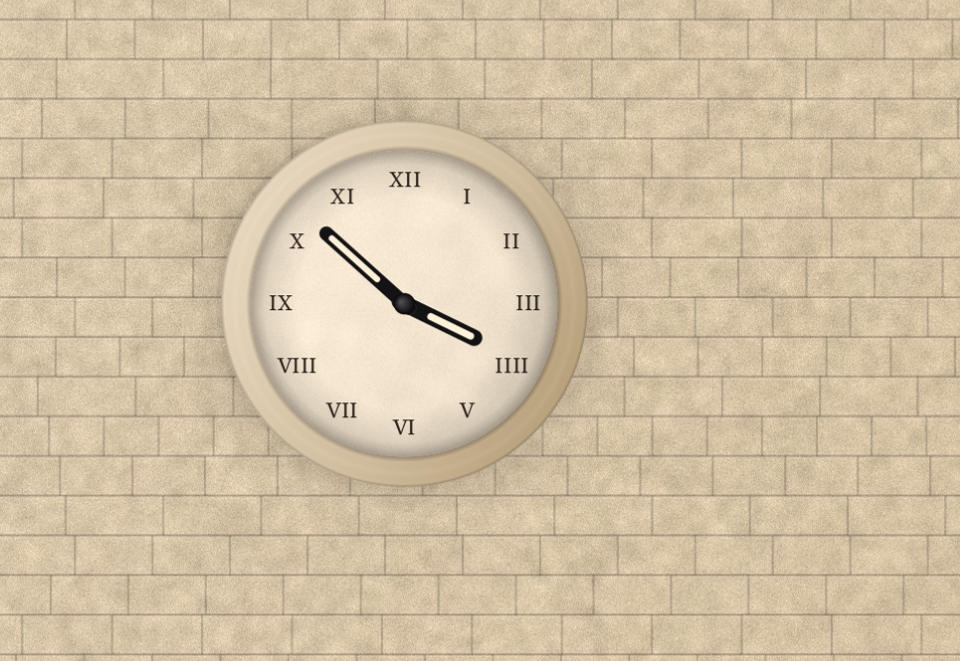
3.52
